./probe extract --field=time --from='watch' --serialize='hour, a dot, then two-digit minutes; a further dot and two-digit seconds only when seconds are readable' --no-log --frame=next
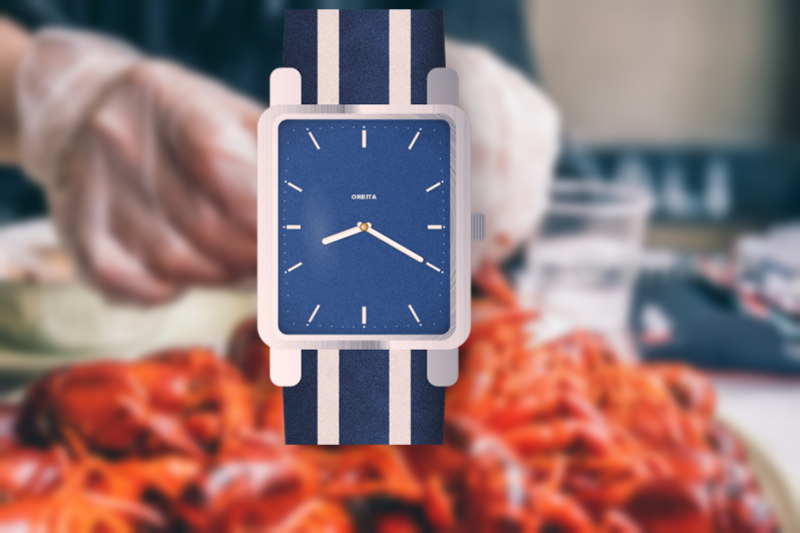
8.20
